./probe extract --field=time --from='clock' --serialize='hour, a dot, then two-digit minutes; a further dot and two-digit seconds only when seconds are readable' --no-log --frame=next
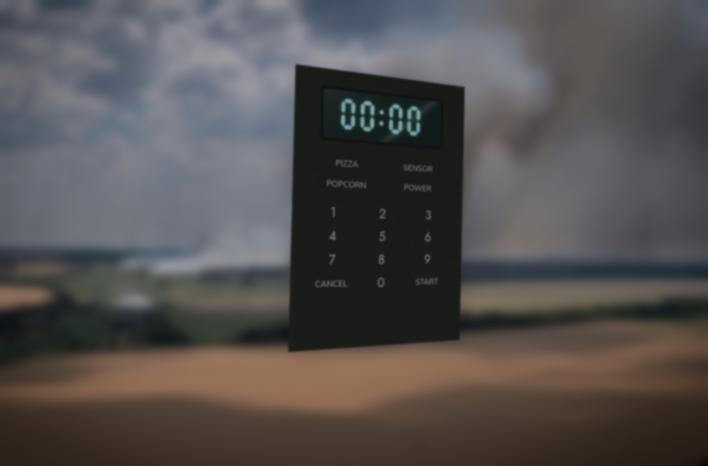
0.00
